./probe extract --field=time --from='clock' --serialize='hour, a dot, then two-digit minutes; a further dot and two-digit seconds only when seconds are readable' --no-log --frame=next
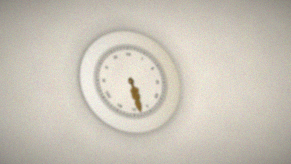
5.28
